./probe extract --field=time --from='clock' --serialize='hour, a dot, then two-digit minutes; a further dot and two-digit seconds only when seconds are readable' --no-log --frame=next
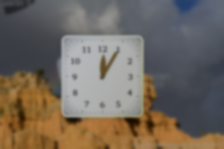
12.05
